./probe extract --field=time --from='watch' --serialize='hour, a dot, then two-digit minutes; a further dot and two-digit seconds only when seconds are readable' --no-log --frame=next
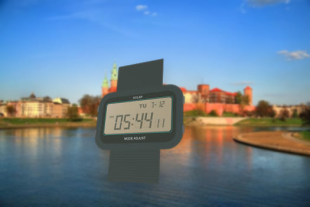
5.44.11
